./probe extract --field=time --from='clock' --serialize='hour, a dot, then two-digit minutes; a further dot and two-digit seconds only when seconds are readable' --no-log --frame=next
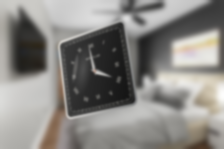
3.59
